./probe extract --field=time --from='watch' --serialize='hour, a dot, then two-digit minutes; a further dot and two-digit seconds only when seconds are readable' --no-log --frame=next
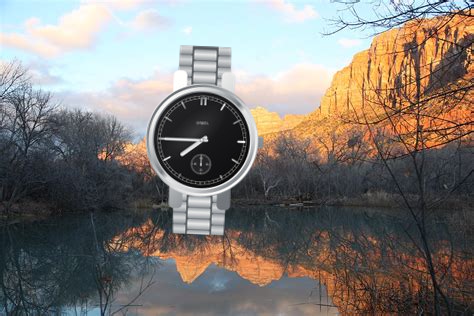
7.45
